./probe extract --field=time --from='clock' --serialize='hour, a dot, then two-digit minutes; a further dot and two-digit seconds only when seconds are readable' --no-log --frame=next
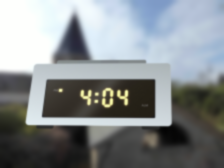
4.04
